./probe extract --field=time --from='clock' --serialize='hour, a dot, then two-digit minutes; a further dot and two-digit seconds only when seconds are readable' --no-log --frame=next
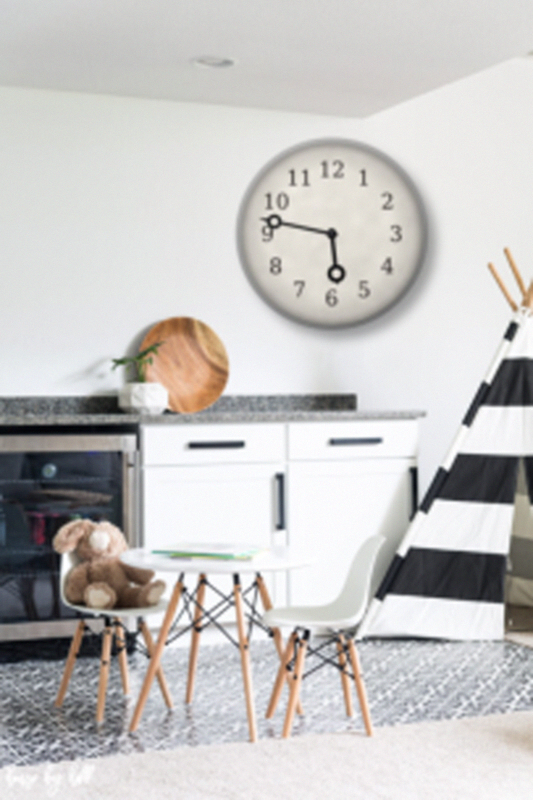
5.47
